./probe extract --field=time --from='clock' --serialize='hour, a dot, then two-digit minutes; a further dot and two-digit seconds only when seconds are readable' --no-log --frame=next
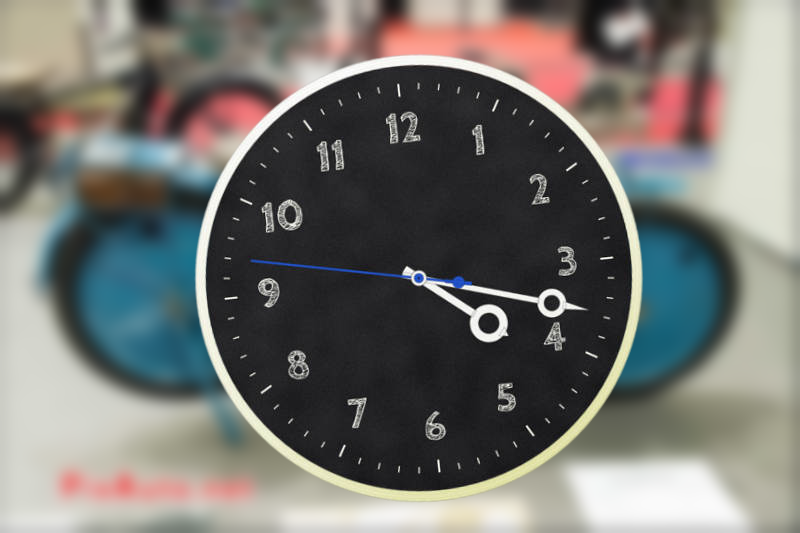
4.17.47
